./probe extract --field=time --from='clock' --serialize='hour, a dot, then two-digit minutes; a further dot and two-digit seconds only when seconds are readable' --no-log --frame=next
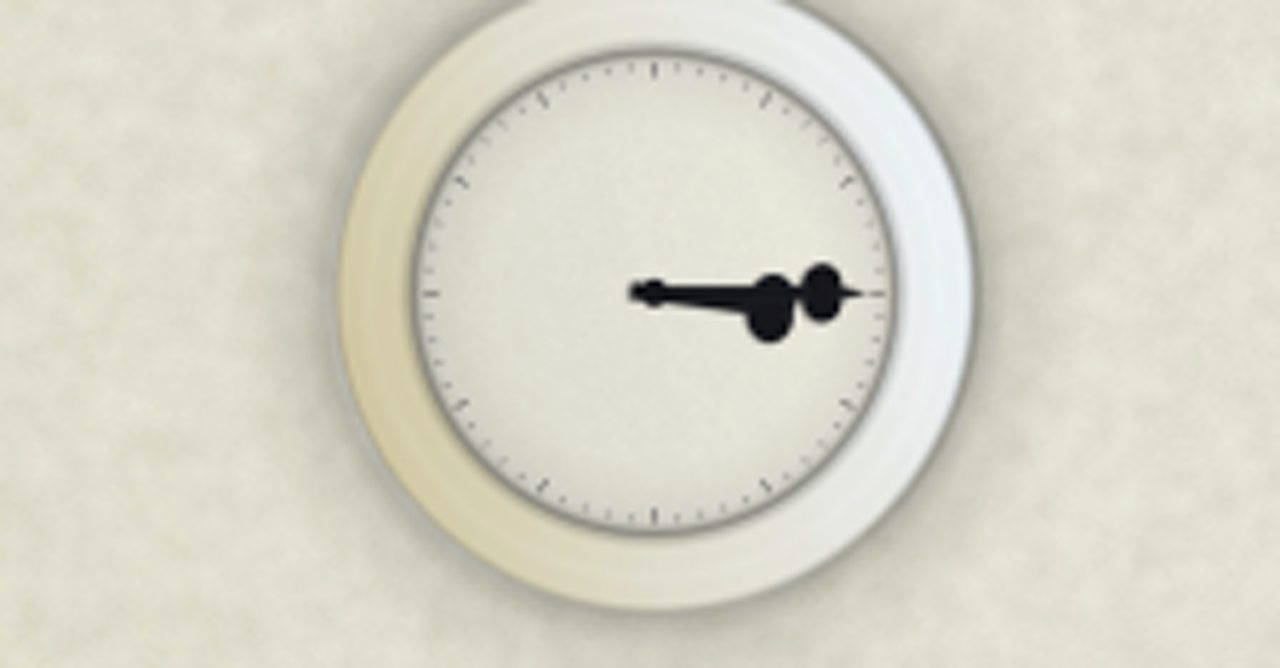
3.15
